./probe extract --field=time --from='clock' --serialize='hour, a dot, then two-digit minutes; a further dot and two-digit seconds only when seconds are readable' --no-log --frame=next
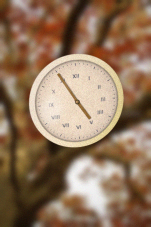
4.55
